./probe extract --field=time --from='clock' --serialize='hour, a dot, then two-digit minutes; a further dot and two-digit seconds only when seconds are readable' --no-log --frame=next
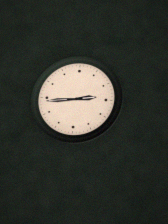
2.44
